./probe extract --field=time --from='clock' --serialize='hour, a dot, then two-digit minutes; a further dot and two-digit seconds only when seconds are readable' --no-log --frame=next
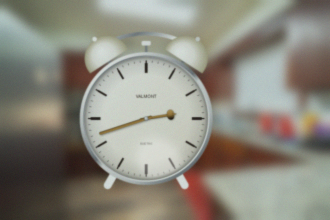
2.42
